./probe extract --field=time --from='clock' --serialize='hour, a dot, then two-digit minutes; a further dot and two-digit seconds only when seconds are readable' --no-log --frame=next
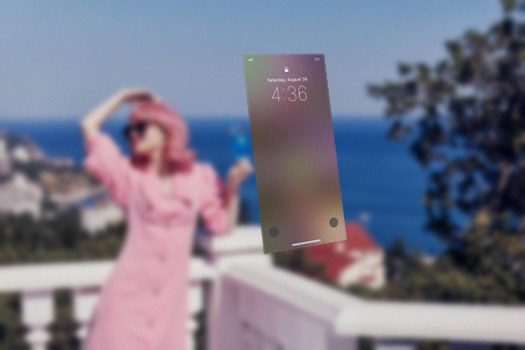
4.36
